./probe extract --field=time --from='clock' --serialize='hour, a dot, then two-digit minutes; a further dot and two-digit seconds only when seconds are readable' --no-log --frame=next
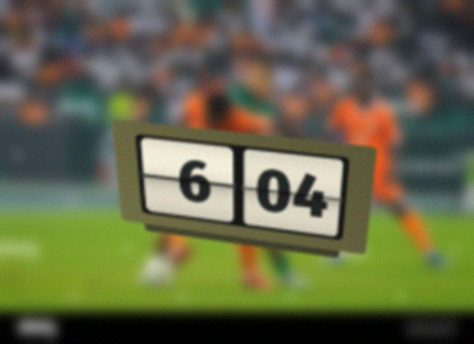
6.04
